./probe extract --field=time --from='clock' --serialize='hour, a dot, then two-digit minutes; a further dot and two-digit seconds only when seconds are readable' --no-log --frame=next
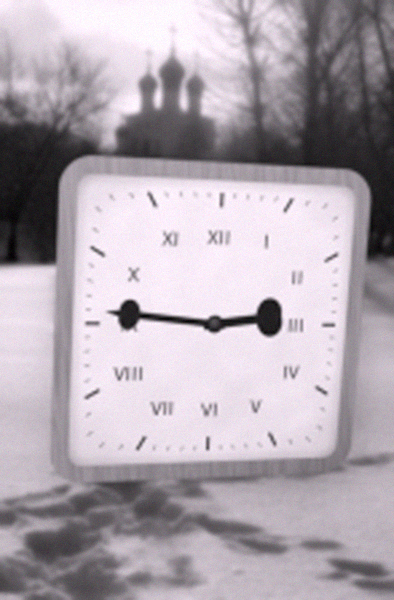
2.46
